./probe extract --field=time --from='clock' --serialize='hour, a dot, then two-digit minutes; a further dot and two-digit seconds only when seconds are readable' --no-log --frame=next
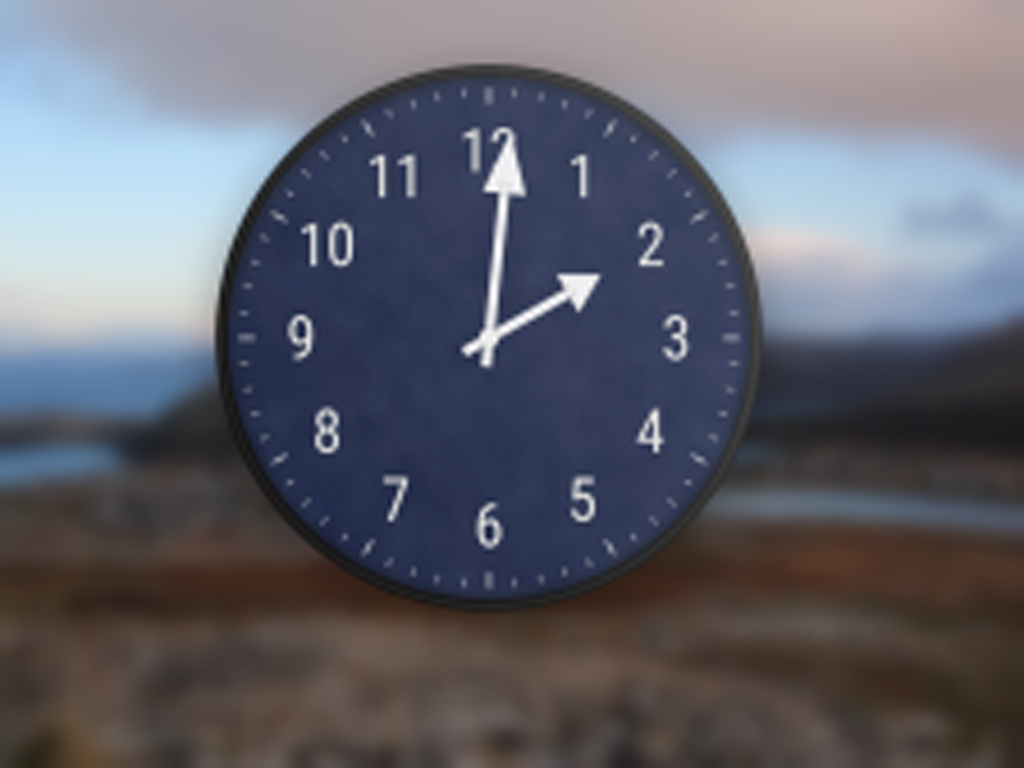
2.01
